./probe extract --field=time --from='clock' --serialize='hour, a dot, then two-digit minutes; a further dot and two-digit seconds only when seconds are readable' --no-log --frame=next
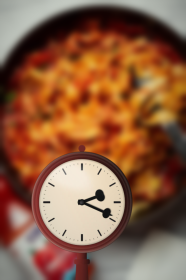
2.19
